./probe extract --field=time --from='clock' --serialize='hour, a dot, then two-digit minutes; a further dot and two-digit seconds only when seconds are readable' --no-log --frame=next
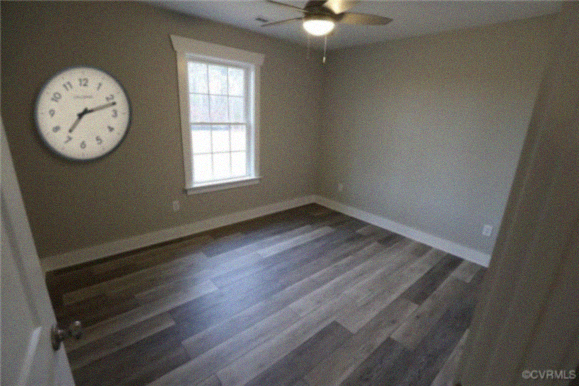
7.12
